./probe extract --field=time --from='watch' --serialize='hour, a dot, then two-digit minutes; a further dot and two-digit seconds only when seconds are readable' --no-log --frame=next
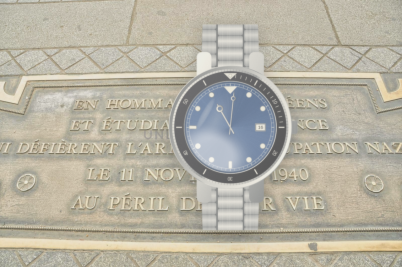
11.01
